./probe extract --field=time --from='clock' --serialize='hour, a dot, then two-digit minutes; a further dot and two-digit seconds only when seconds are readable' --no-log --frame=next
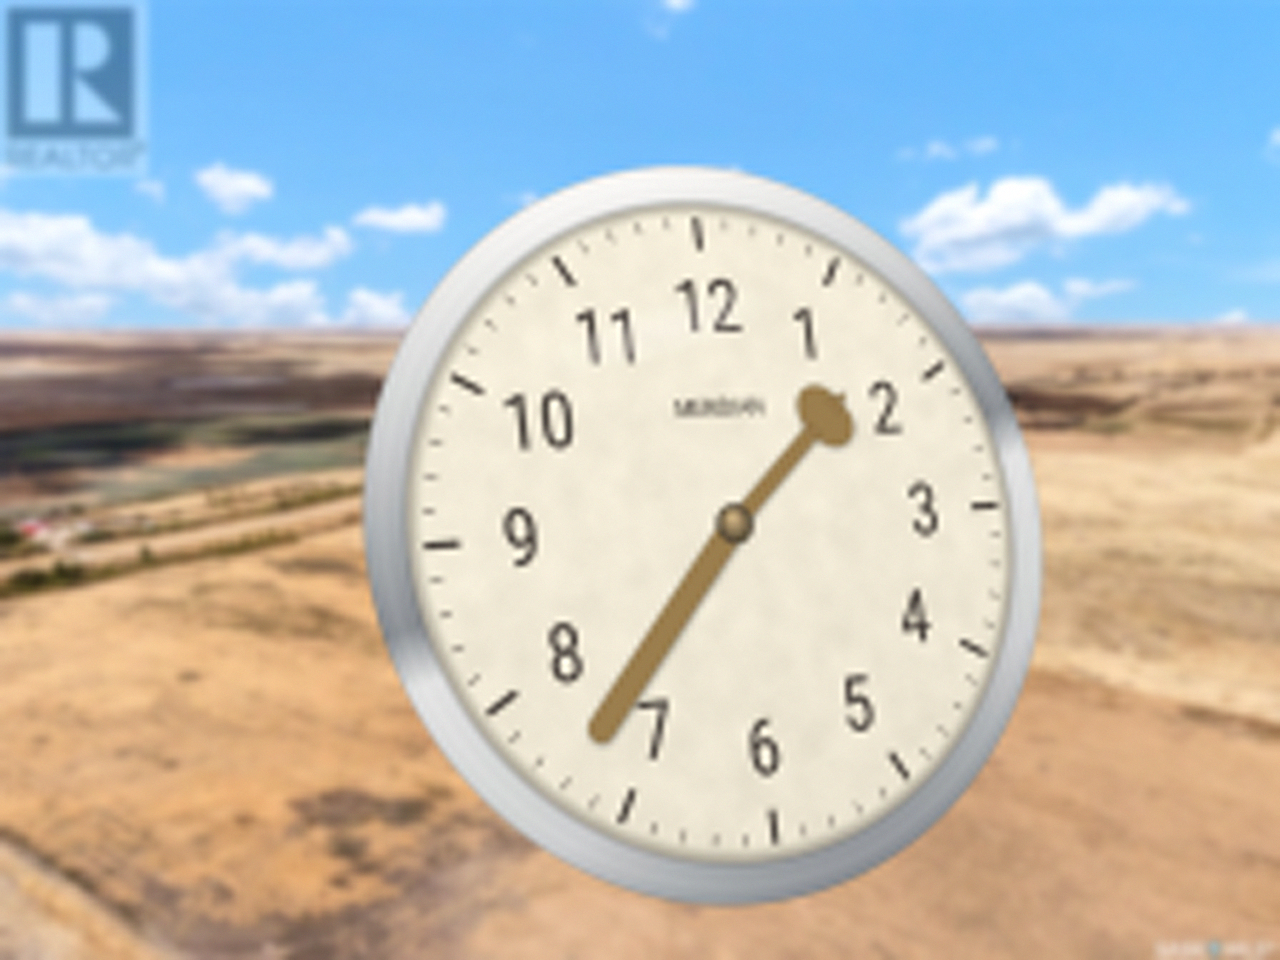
1.37
